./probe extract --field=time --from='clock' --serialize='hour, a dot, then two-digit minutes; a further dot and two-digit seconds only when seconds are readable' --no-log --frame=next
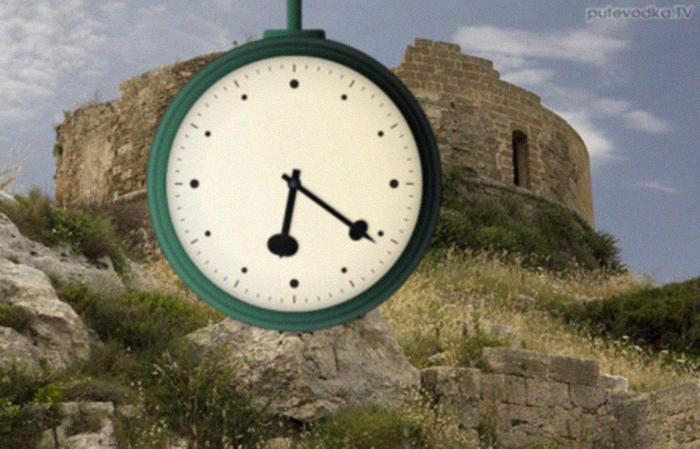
6.21
